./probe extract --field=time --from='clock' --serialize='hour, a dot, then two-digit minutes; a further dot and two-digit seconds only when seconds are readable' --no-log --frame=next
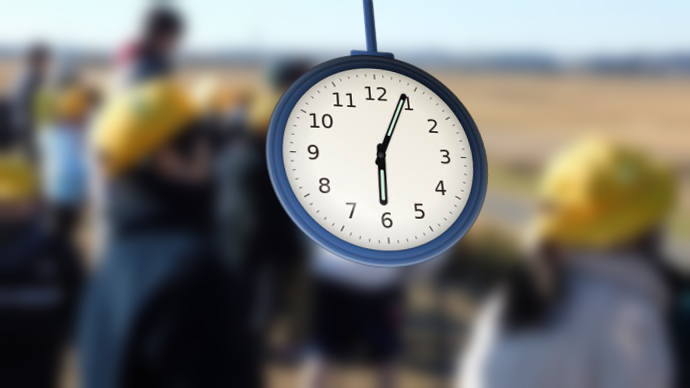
6.04
